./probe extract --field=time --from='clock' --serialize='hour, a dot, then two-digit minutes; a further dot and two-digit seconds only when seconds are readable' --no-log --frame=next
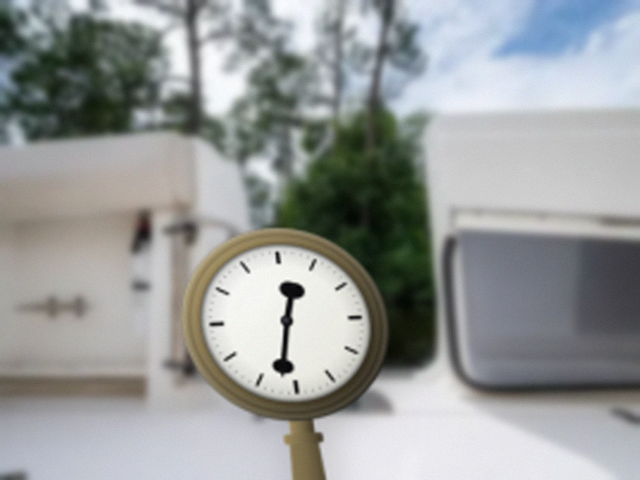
12.32
